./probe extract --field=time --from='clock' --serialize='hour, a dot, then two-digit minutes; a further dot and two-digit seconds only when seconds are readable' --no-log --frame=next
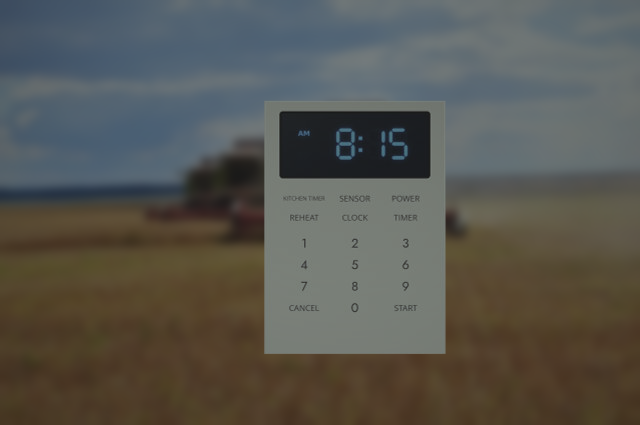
8.15
